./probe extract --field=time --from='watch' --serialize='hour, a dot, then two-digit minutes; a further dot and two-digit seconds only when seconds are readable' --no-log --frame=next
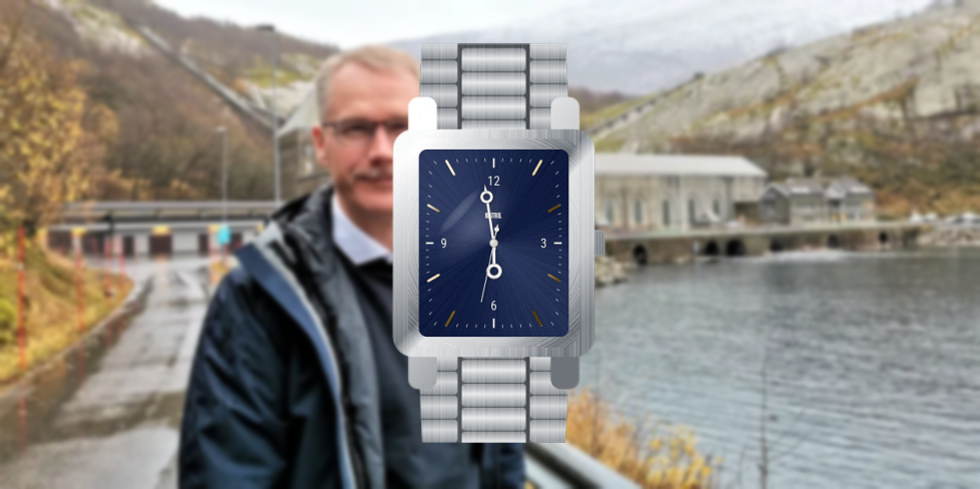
5.58.32
